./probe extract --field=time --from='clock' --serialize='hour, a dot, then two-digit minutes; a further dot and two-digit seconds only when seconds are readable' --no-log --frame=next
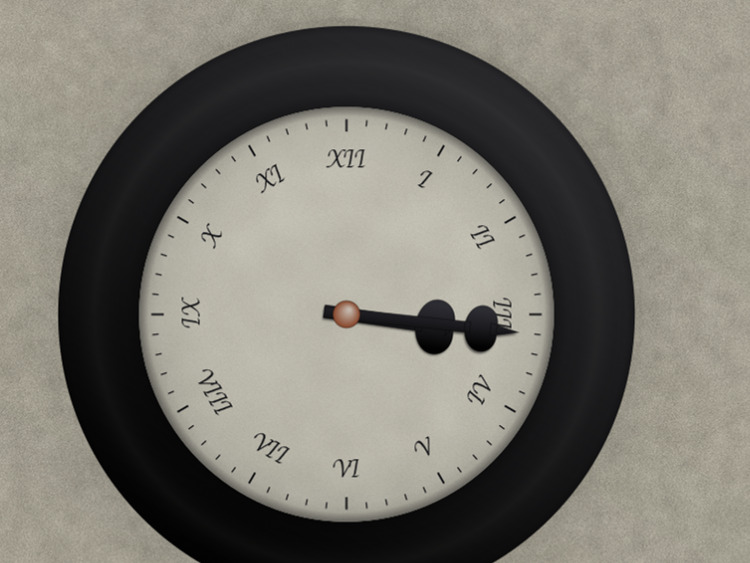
3.16
